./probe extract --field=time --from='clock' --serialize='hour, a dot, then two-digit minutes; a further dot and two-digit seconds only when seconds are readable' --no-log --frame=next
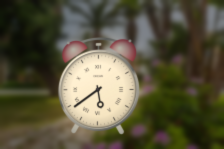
5.39
